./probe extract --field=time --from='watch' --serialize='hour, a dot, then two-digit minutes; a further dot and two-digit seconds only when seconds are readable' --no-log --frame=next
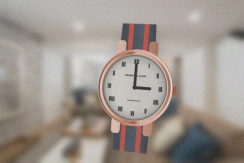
3.00
